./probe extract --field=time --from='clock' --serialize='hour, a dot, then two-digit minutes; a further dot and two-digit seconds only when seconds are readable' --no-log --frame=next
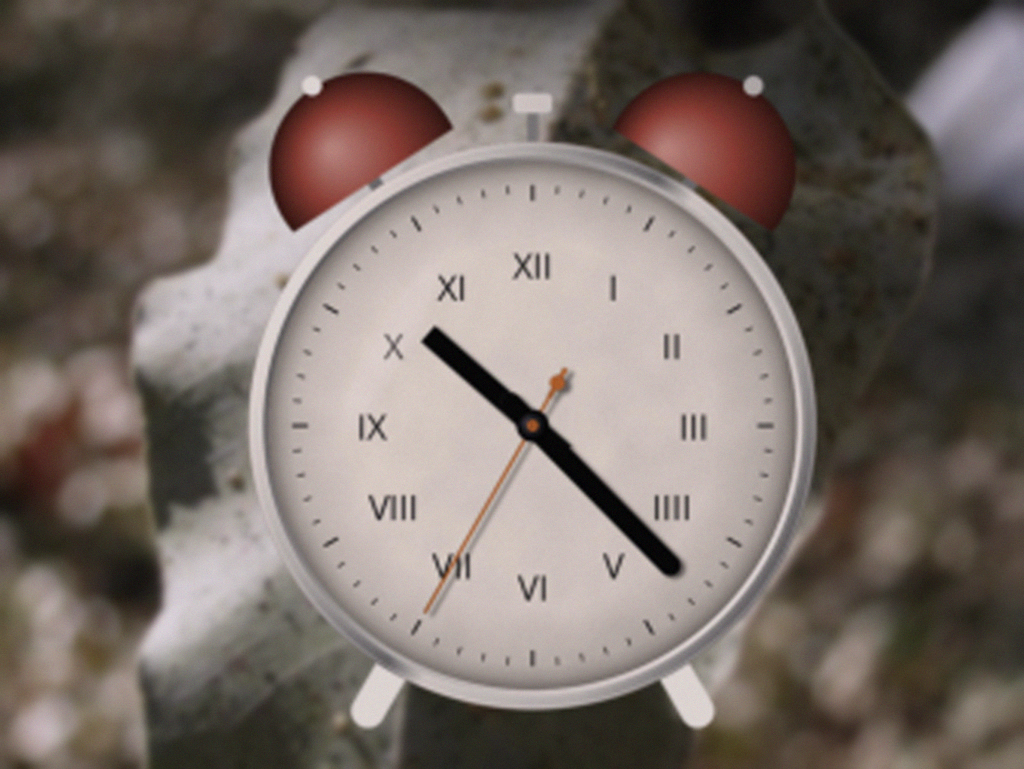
10.22.35
